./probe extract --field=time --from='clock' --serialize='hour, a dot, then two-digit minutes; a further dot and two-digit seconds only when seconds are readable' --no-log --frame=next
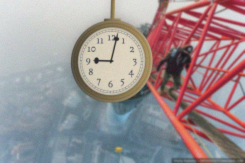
9.02
